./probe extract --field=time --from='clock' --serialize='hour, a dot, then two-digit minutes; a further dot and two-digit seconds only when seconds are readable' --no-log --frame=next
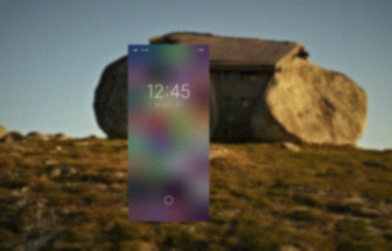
12.45
